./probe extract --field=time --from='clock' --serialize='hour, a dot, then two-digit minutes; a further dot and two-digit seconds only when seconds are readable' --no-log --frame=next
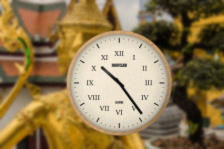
10.24
